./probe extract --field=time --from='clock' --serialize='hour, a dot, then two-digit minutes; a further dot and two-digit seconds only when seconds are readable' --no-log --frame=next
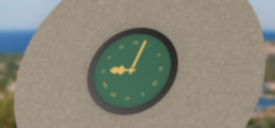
9.03
